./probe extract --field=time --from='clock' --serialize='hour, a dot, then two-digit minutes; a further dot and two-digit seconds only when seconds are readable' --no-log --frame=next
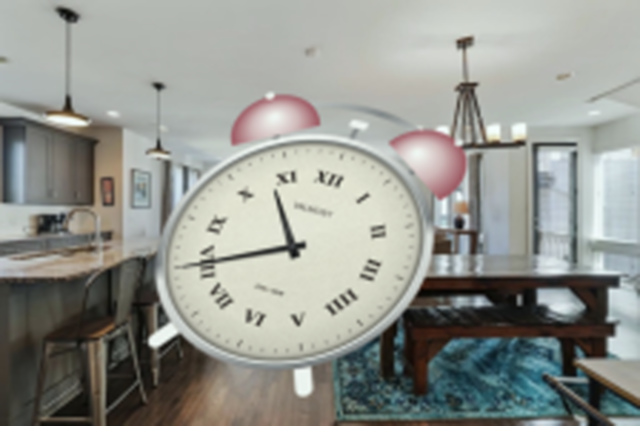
10.40
